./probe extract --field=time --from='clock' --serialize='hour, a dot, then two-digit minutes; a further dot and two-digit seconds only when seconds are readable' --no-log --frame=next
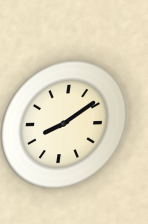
8.09
